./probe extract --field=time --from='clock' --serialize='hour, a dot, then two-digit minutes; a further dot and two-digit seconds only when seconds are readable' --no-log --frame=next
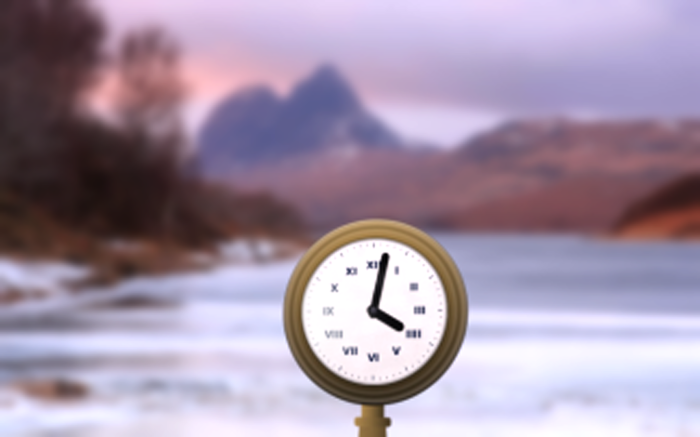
4.02
